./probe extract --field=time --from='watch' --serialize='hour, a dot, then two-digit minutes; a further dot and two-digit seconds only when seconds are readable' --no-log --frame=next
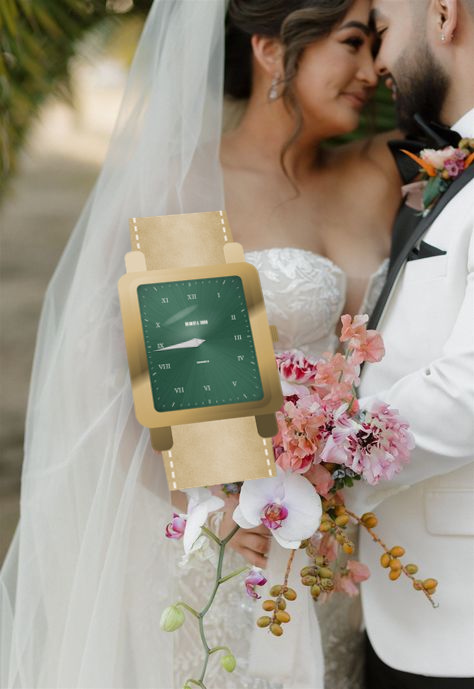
8.44
